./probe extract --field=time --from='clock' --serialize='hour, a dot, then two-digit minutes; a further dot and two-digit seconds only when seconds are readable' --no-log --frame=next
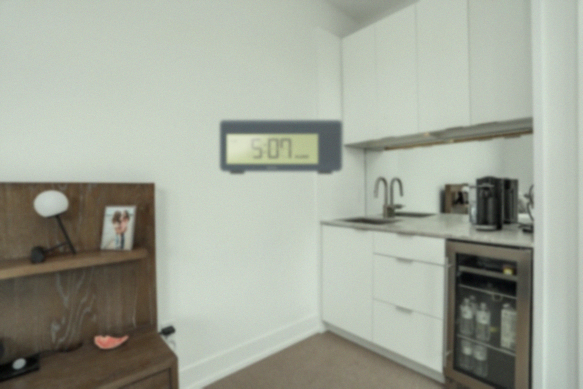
5.07
